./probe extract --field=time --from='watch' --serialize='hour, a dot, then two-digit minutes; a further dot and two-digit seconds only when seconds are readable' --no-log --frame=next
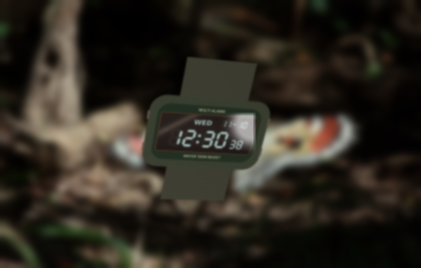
12.30
